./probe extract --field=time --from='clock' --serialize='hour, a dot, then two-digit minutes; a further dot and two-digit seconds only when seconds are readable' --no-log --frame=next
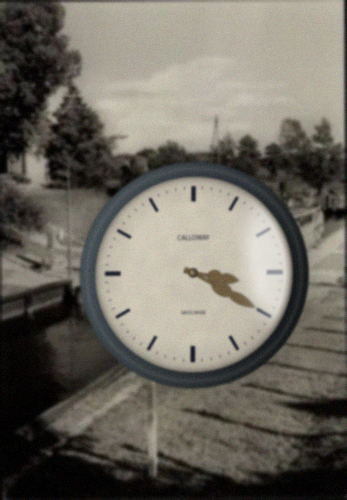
3.20
